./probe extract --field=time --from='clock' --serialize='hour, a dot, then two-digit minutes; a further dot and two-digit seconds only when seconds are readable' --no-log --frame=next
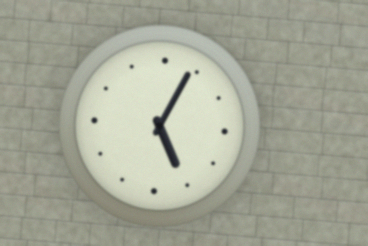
5.04
